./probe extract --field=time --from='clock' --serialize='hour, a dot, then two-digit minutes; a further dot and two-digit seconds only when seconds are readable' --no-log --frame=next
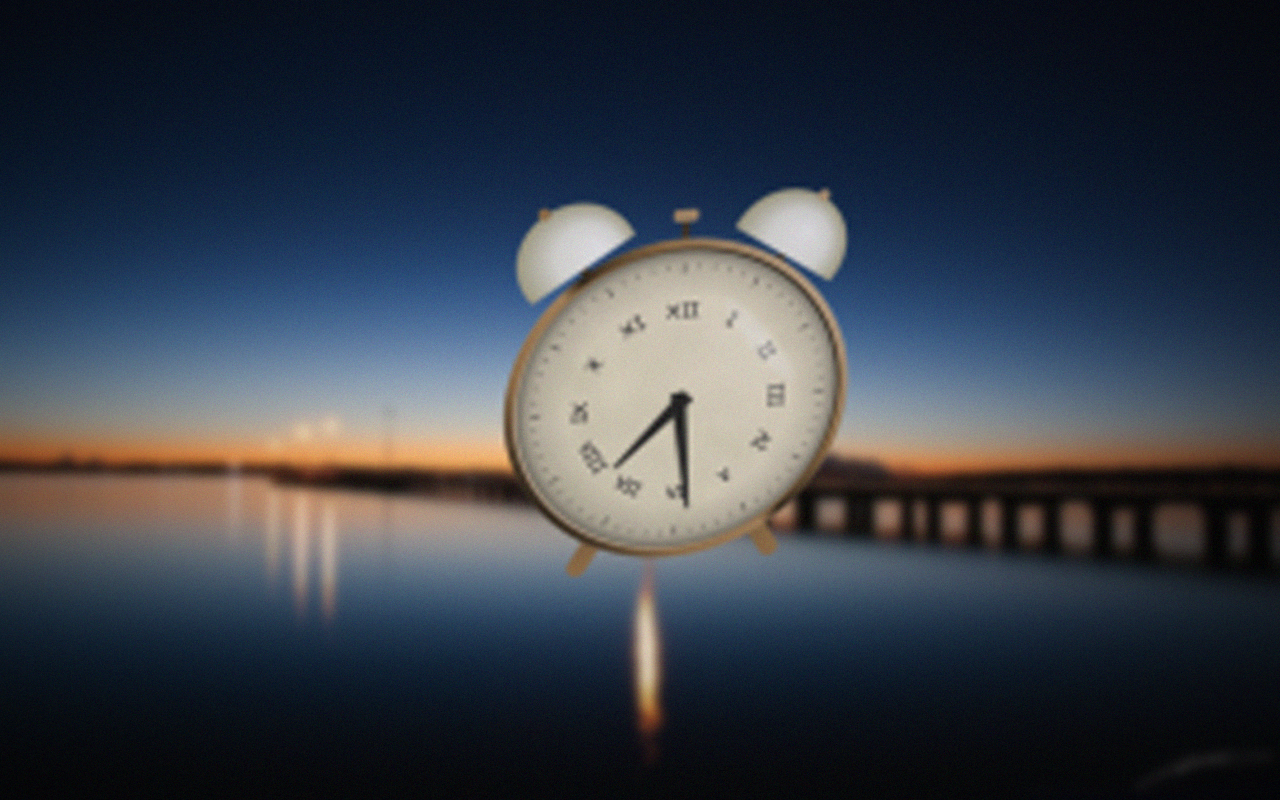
7.29
